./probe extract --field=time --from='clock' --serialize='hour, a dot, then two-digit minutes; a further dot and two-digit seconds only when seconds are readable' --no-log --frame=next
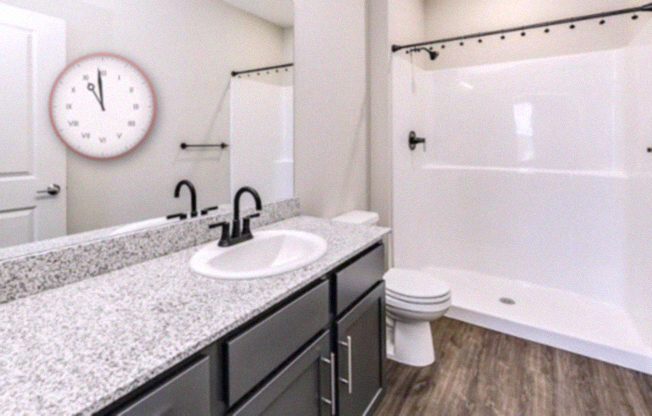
10.59
